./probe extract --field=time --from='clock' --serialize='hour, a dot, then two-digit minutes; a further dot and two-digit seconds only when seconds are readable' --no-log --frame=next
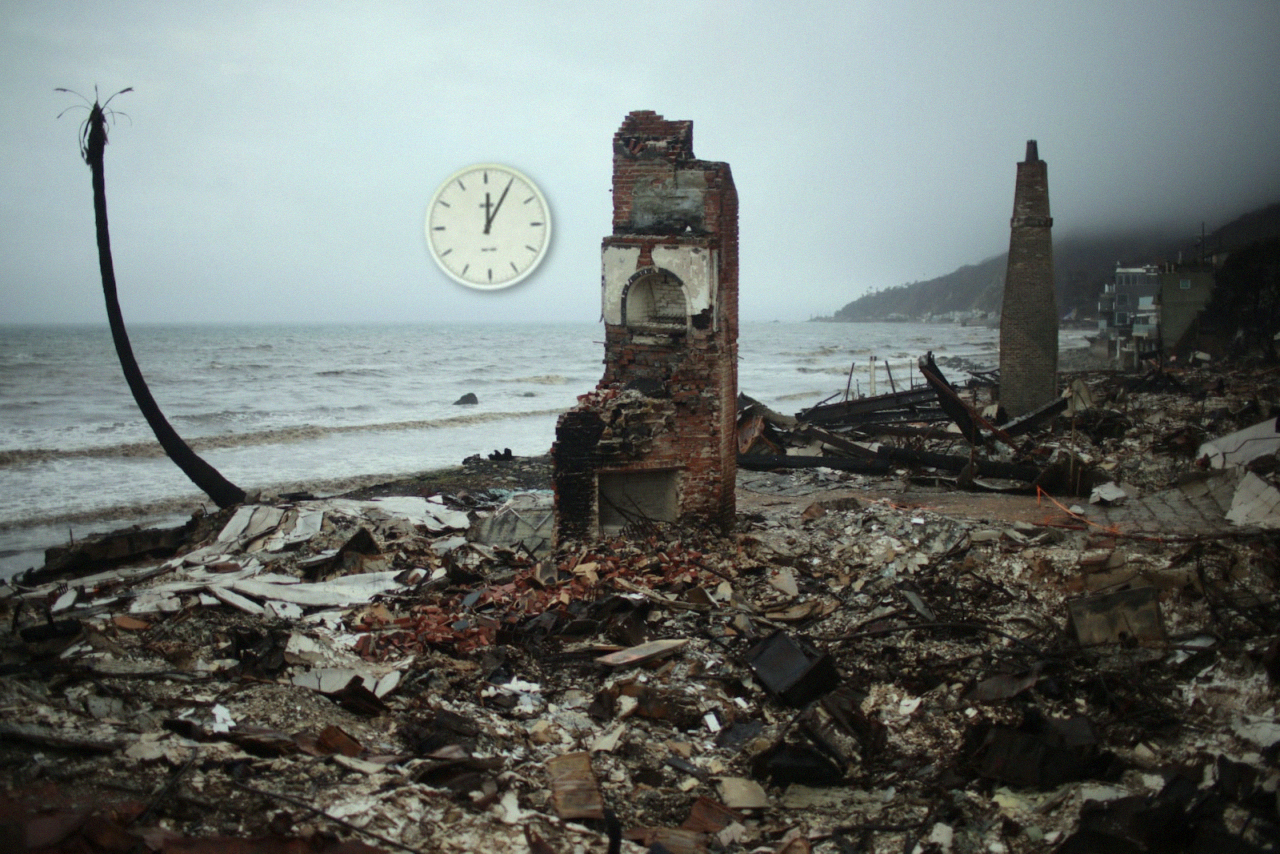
12.05
